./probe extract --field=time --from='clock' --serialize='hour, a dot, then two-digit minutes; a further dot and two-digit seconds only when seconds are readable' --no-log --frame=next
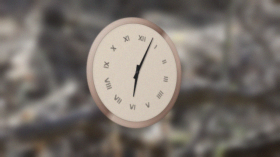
6.03
